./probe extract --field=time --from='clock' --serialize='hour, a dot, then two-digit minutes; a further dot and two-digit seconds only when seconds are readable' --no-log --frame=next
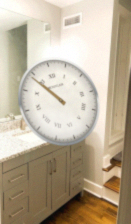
10.54
